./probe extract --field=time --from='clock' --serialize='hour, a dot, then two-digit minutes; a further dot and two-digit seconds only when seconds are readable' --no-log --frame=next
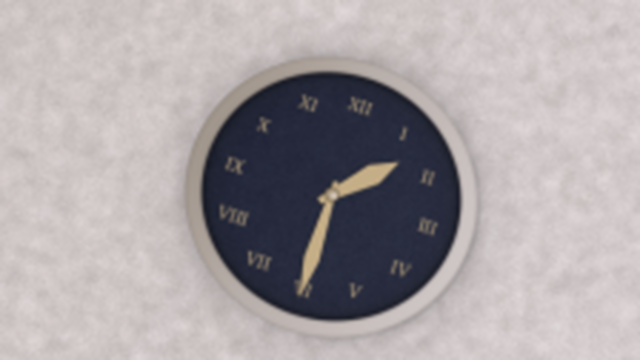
1.30
